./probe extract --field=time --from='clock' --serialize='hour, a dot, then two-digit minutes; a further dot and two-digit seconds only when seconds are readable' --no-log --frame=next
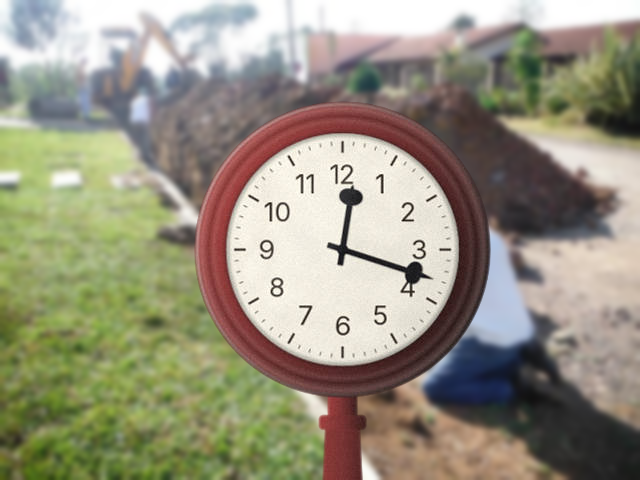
12.18
